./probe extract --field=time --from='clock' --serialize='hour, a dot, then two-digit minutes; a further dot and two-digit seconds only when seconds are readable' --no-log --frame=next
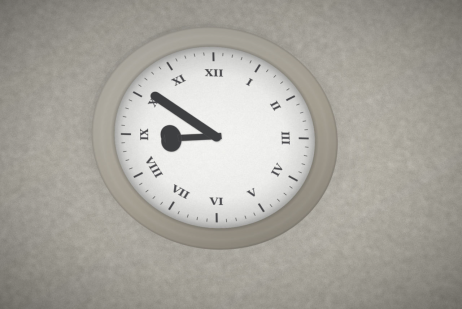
8.51
